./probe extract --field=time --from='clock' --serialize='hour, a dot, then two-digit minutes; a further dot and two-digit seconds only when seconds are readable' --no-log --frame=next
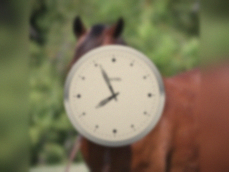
7.56
